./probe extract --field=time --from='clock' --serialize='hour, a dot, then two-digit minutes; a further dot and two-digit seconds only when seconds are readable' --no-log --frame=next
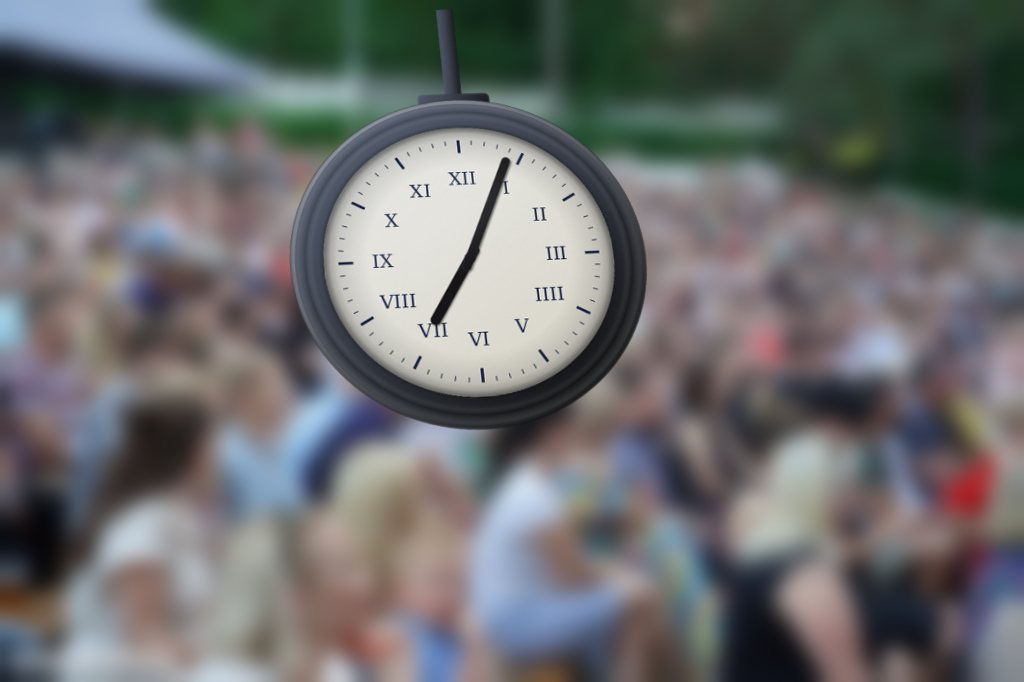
7.04
